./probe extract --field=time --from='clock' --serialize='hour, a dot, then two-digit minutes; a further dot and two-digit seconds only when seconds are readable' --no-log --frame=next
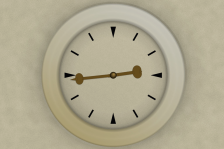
2.44
